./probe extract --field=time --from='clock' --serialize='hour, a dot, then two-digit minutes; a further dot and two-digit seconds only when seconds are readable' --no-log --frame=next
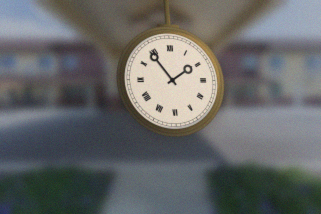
1.54
